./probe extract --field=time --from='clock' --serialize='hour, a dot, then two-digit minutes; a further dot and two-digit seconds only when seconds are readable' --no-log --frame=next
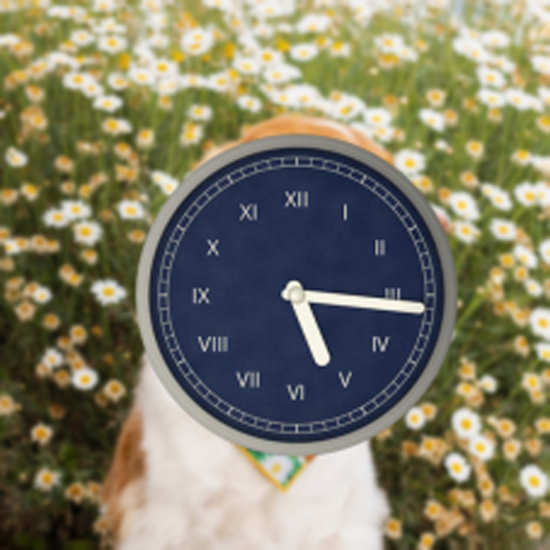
5.16
